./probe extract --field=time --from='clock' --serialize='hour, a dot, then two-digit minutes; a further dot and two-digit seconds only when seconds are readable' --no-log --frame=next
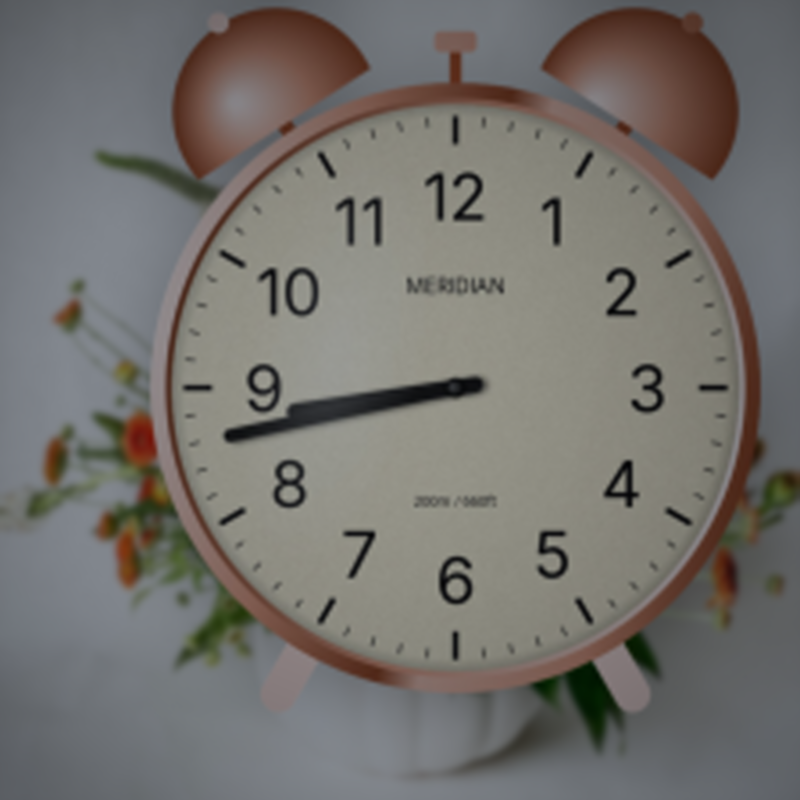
8.43
